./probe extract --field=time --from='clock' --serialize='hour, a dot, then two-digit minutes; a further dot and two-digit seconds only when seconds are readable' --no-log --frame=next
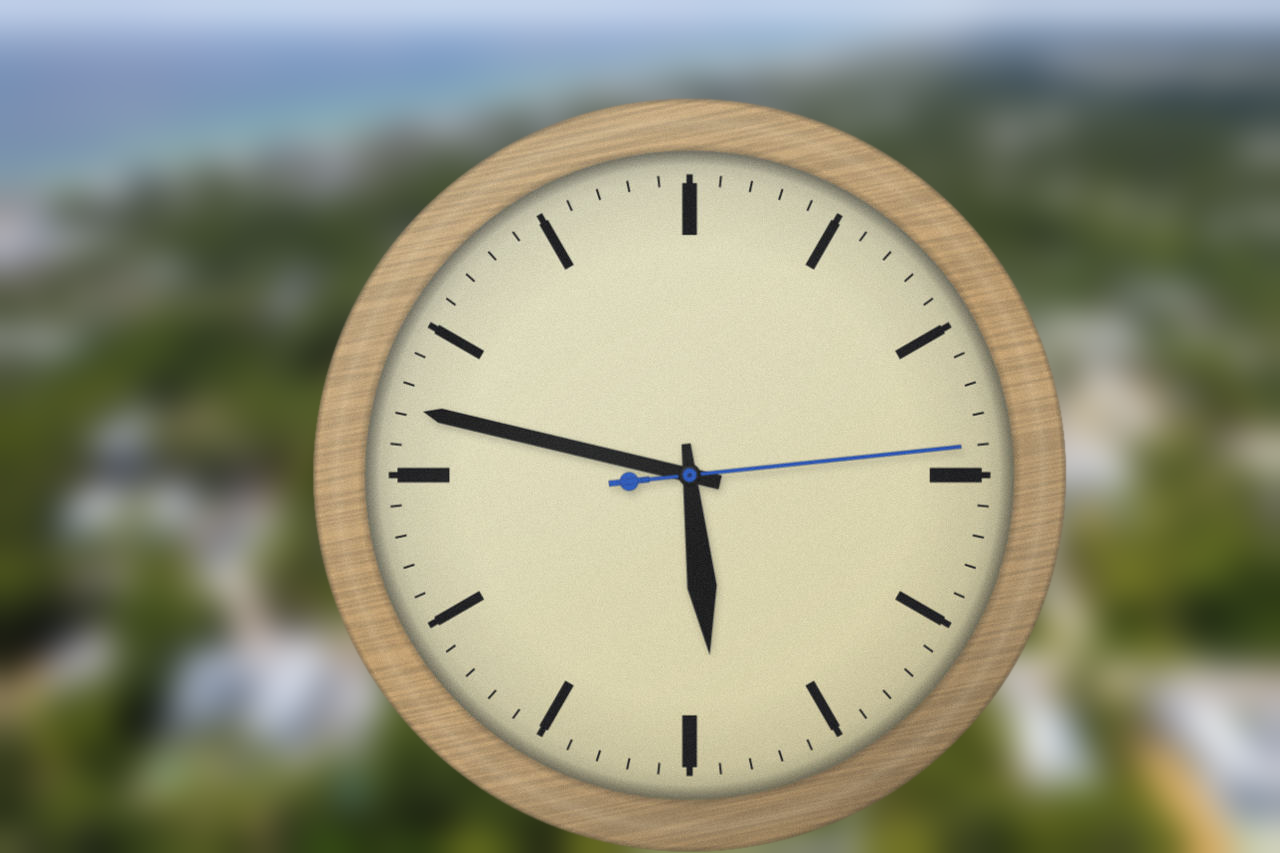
5.47.14
